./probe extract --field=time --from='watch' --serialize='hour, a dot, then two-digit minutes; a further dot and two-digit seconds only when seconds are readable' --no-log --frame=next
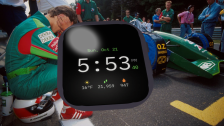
5.53
